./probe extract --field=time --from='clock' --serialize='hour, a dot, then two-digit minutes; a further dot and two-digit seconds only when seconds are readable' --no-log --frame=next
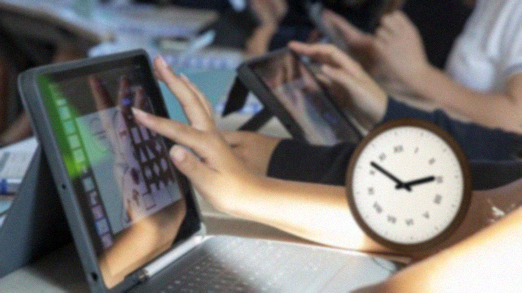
2.52
